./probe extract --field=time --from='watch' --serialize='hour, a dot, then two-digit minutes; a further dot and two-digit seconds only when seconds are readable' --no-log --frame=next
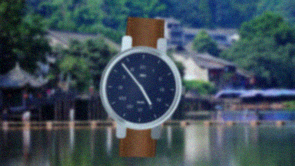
4.53
